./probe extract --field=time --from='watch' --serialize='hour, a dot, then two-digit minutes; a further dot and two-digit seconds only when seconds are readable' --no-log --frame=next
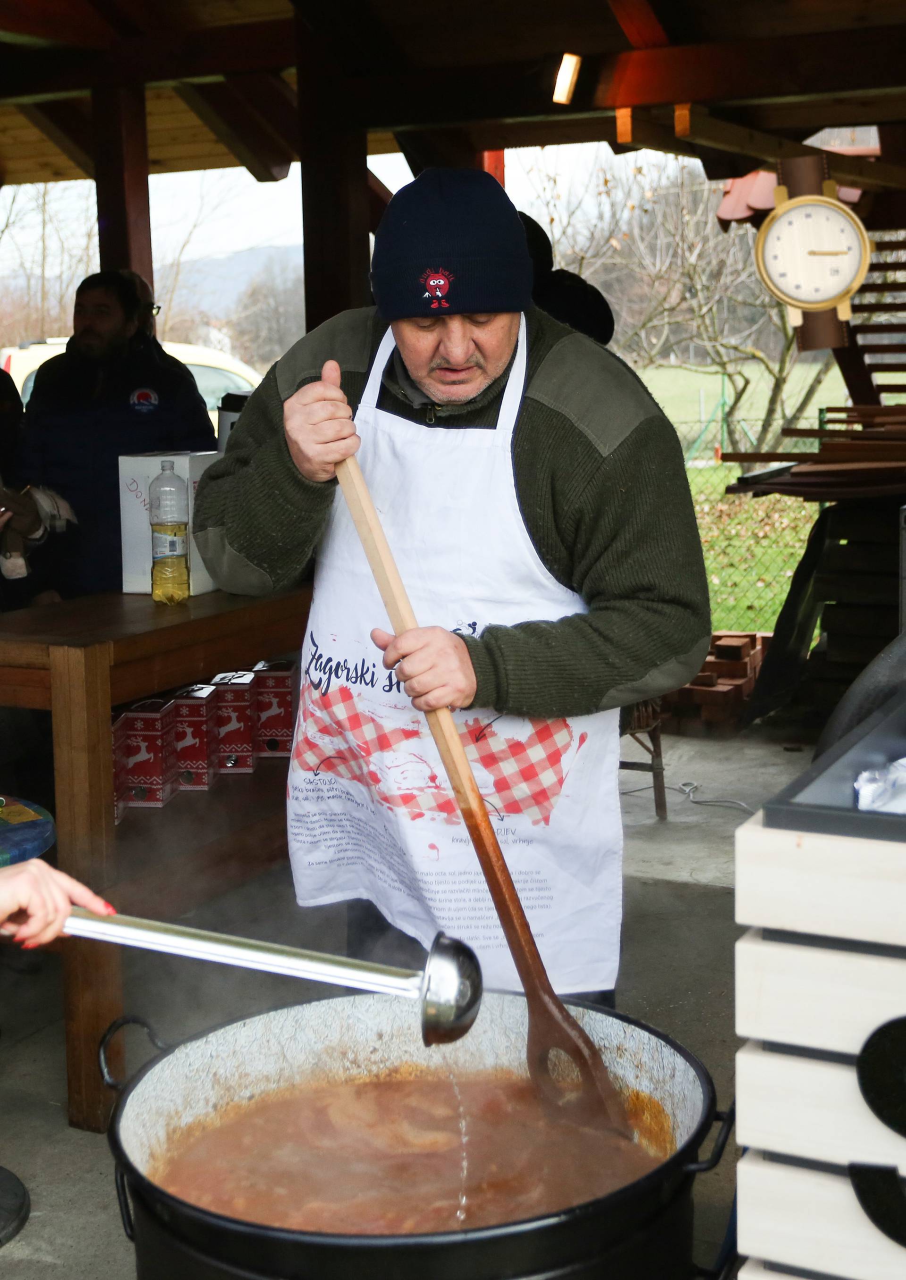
3.16
